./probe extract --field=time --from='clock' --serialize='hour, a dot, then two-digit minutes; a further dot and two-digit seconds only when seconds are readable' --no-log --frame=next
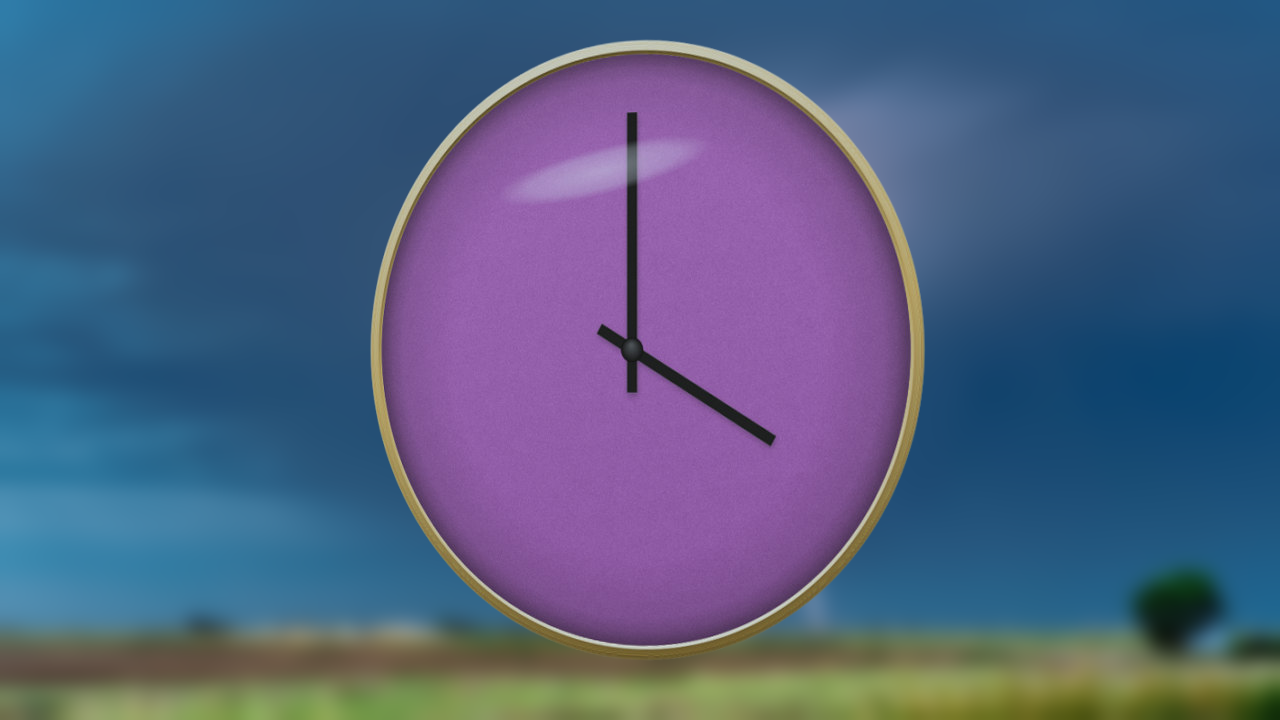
4.00
